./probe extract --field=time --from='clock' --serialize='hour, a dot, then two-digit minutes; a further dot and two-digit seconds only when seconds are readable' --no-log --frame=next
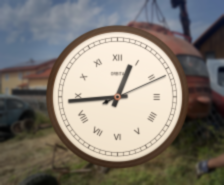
12.44.11
